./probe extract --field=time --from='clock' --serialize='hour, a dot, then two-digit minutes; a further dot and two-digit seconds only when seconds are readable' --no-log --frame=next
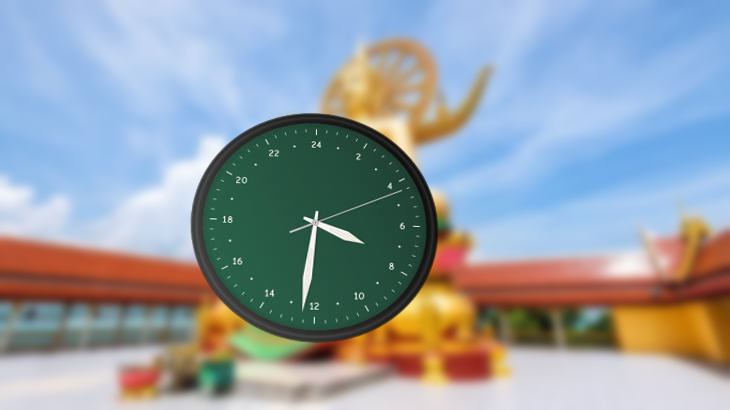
7.31.11
